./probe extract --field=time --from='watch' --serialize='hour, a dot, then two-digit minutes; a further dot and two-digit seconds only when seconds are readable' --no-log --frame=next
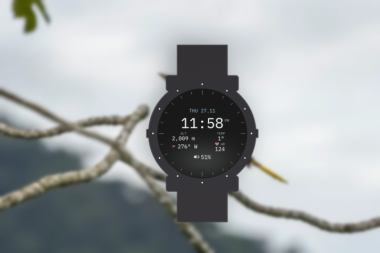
11.58
